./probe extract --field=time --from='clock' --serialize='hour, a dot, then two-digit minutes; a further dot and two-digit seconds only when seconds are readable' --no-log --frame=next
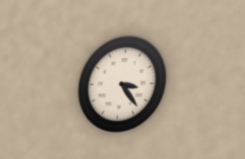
3.23
